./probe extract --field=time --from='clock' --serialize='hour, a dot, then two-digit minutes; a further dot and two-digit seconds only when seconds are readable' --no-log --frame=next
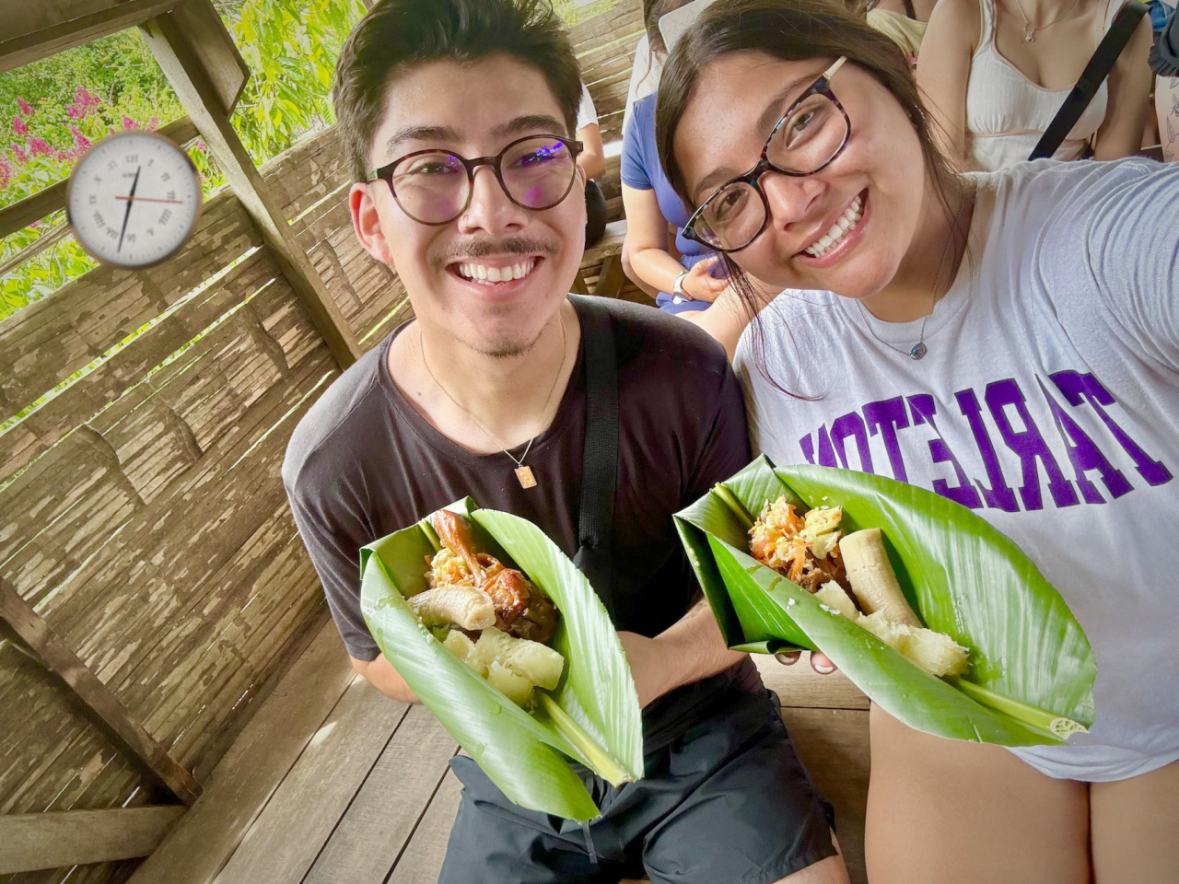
12.32.16
